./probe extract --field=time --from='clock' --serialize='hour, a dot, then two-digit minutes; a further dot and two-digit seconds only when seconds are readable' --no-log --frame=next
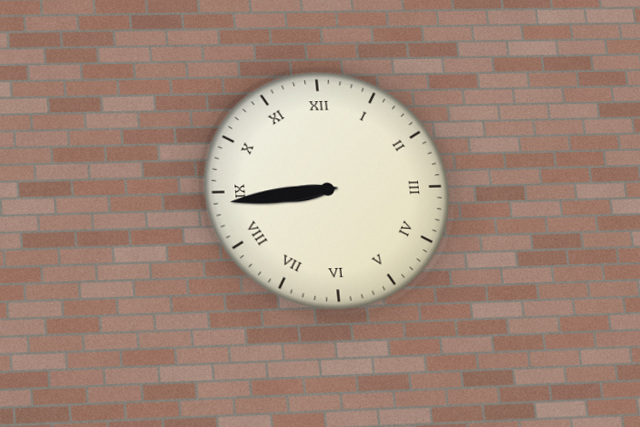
8.44
